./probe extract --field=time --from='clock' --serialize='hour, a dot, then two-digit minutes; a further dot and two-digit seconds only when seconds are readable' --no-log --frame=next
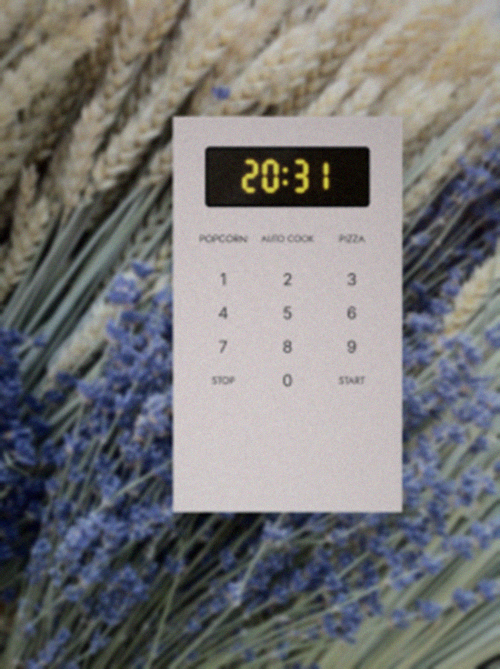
20.31
